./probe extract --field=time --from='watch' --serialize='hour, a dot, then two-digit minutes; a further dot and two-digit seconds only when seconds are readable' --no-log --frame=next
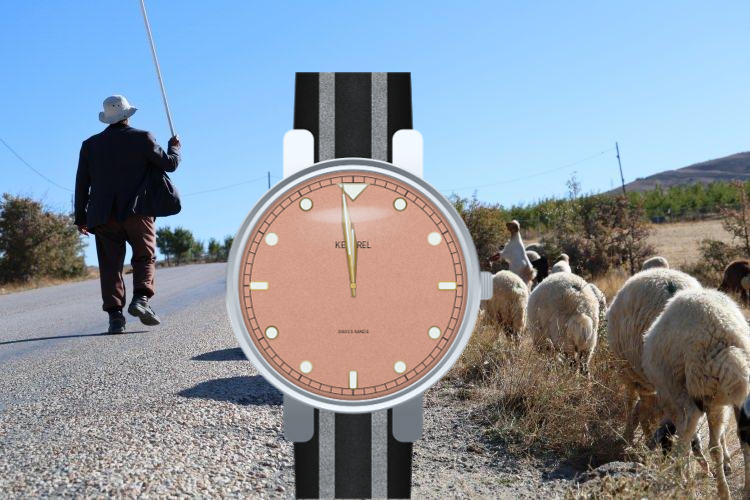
11.59
